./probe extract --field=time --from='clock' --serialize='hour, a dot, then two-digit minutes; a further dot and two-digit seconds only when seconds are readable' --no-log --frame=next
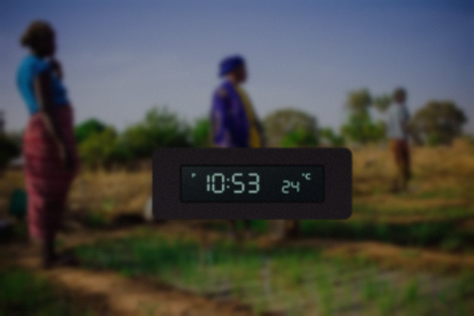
10.53
